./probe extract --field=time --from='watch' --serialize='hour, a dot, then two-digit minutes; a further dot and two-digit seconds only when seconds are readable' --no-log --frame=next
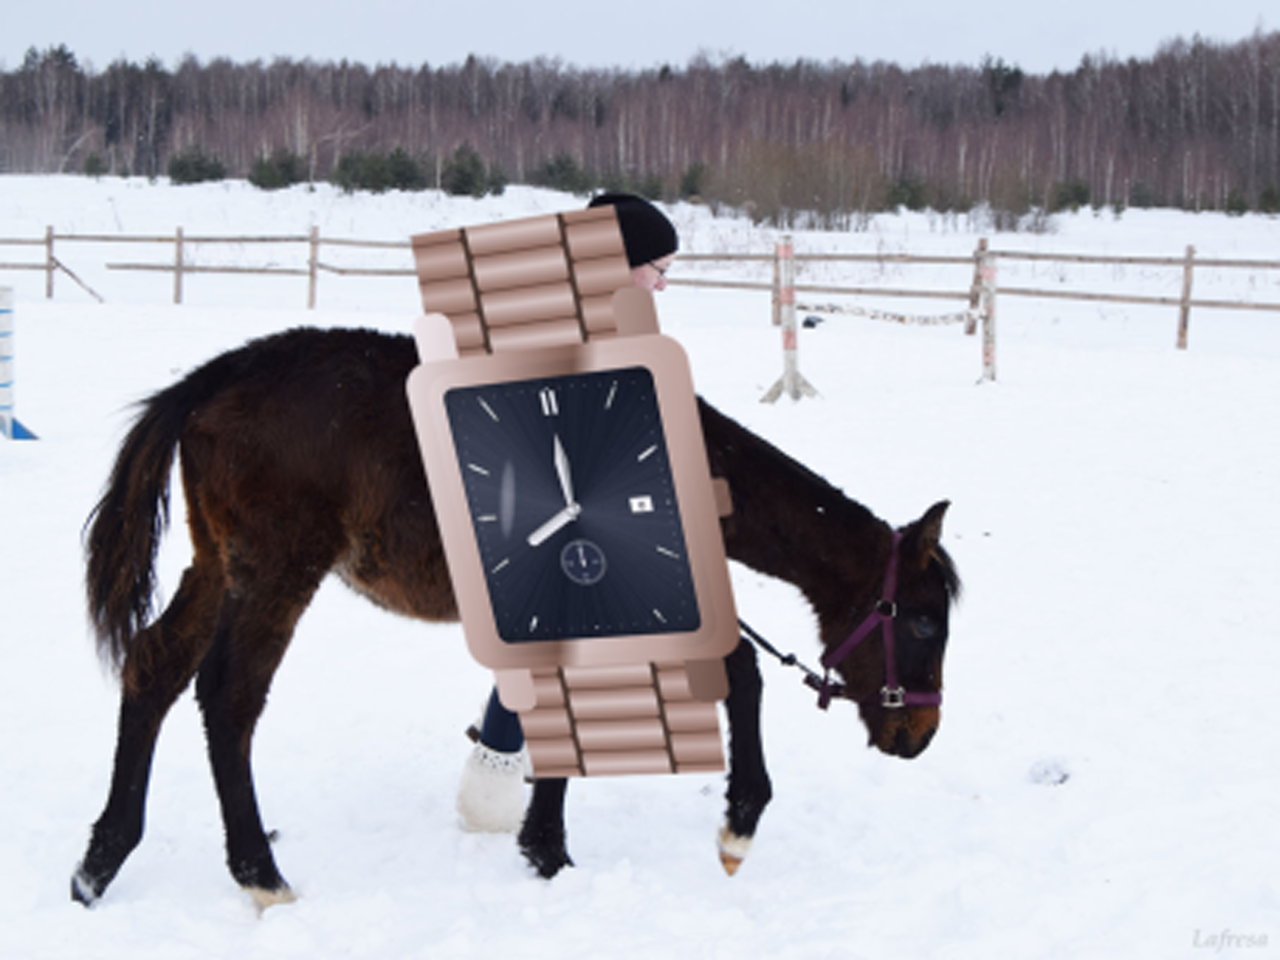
8.00
